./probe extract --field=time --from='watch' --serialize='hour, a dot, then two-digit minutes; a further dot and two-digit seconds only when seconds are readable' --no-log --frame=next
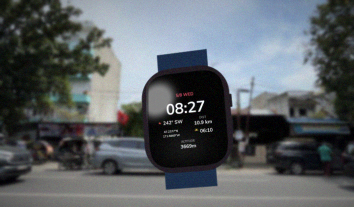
8.27
